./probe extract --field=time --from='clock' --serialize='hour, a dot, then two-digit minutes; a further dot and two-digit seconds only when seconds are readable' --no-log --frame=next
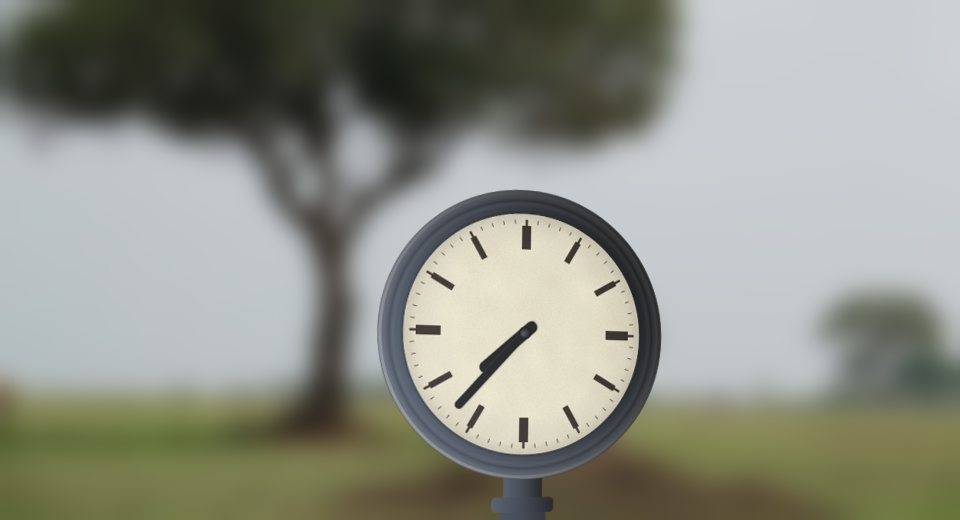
7.37
